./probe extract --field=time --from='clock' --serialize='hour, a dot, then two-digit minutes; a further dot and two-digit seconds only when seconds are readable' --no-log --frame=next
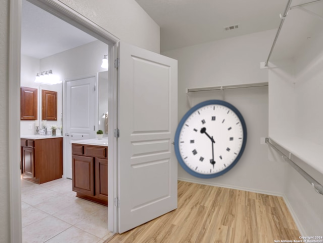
10.29
